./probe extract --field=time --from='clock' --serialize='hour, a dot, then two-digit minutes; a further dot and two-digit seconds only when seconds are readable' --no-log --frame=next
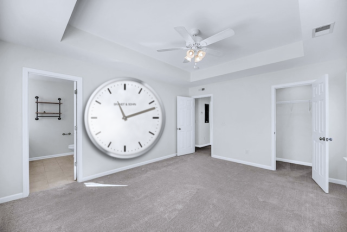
11.12
